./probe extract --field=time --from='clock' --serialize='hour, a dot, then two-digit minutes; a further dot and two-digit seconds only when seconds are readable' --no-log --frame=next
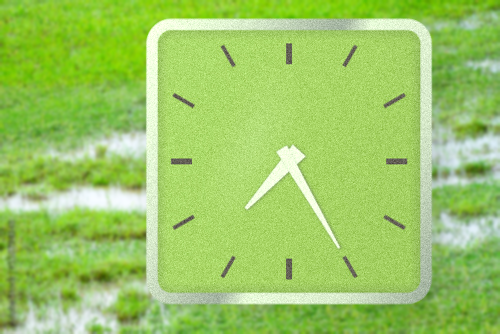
7.25
